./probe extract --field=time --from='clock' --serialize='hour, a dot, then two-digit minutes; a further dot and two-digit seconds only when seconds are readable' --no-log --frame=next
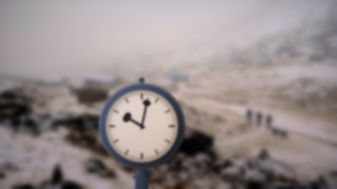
10.02
